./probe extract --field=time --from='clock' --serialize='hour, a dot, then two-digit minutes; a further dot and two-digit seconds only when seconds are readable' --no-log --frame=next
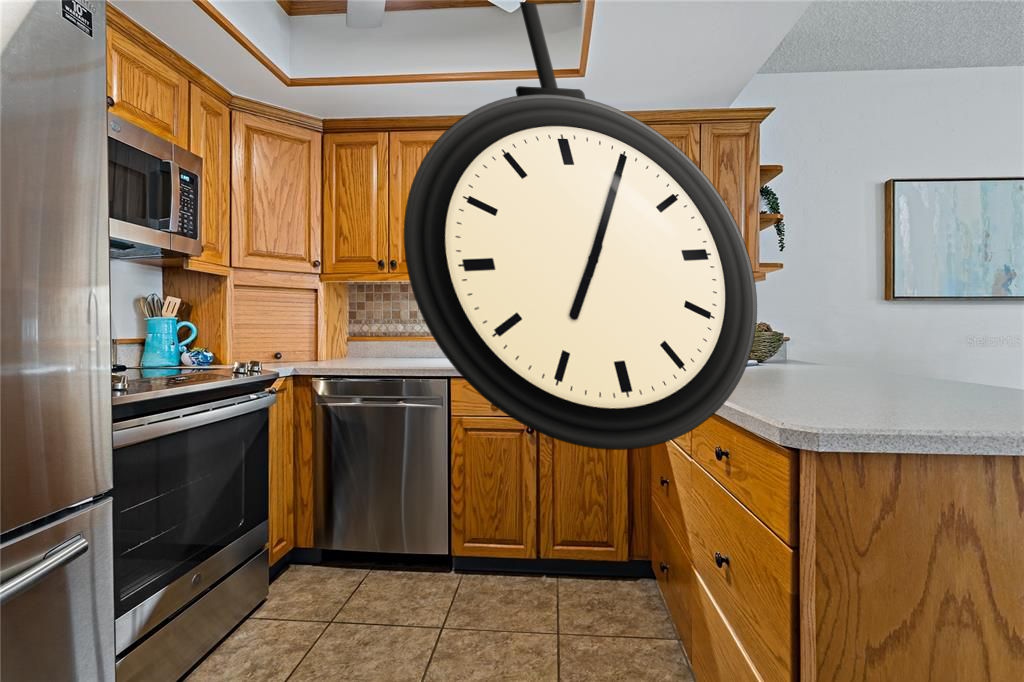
7.05
